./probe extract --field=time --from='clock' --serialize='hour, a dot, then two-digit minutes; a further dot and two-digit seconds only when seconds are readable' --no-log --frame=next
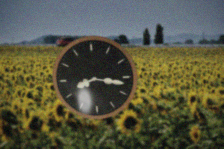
8.17
